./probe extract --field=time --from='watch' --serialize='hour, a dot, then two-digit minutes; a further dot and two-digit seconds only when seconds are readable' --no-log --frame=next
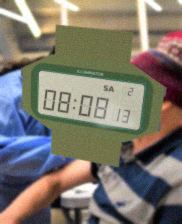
8.08.13
